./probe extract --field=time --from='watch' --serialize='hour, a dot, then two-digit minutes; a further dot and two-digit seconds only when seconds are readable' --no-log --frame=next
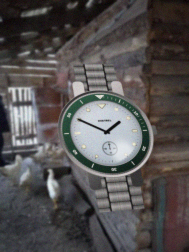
1.50
